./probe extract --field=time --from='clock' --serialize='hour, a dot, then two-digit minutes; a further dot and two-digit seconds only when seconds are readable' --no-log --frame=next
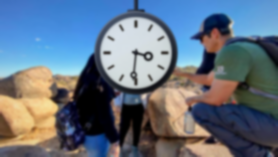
3.31
